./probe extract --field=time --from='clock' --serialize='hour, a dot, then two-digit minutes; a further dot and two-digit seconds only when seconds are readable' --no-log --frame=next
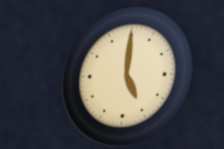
5.00
